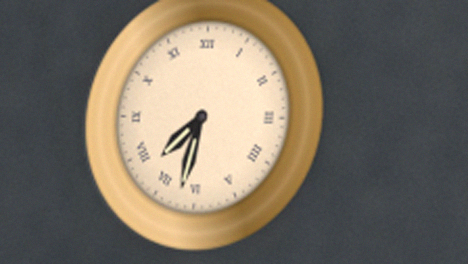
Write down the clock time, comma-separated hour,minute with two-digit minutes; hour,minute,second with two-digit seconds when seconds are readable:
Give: 7,32
